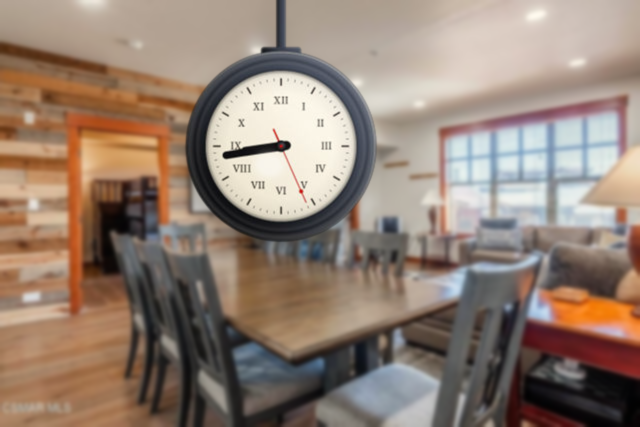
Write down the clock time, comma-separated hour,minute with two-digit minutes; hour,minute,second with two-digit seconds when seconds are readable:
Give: 8,43,26
